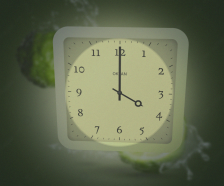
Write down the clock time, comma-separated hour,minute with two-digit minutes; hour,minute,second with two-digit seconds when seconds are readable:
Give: 4,00
